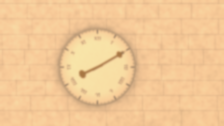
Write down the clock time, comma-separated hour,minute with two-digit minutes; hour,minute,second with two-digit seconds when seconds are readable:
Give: 8,10
